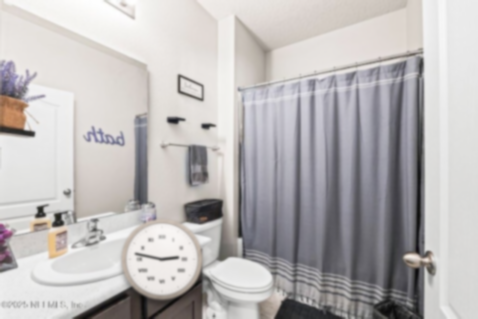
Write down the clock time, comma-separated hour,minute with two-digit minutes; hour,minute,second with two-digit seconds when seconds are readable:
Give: 2,47
